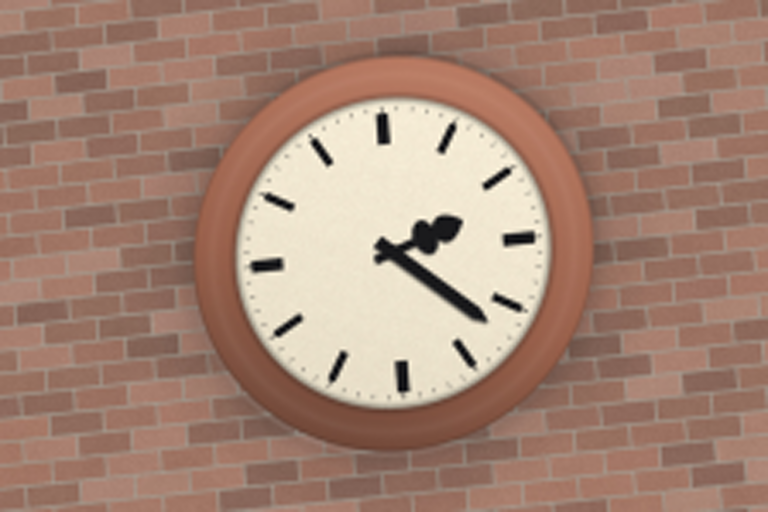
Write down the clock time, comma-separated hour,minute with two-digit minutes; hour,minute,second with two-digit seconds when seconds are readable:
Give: 2,22
